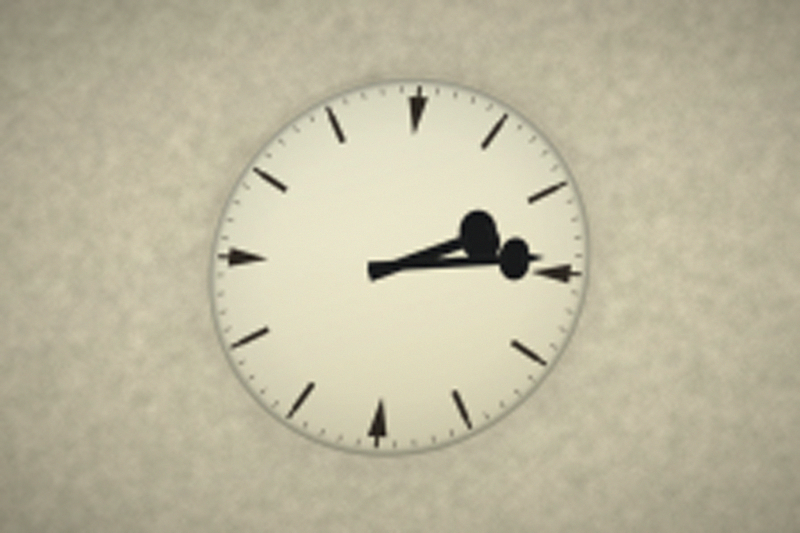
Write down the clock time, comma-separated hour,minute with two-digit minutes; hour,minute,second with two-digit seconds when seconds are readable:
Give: 2,14
